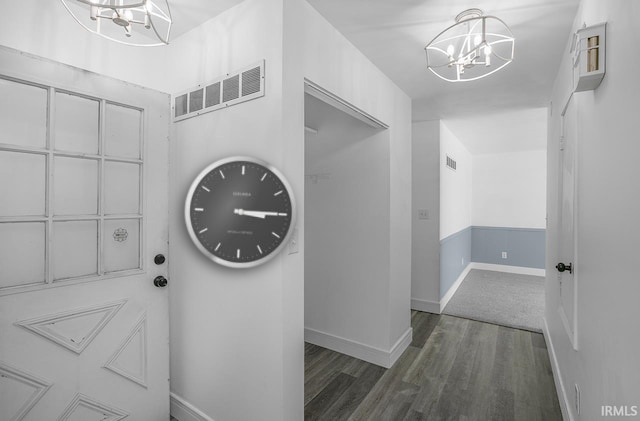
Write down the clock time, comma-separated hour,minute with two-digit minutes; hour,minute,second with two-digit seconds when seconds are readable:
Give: 3,15
